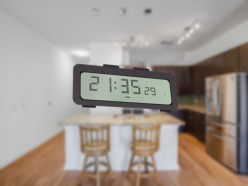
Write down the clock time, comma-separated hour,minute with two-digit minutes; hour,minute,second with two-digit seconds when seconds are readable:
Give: 21,35,29
